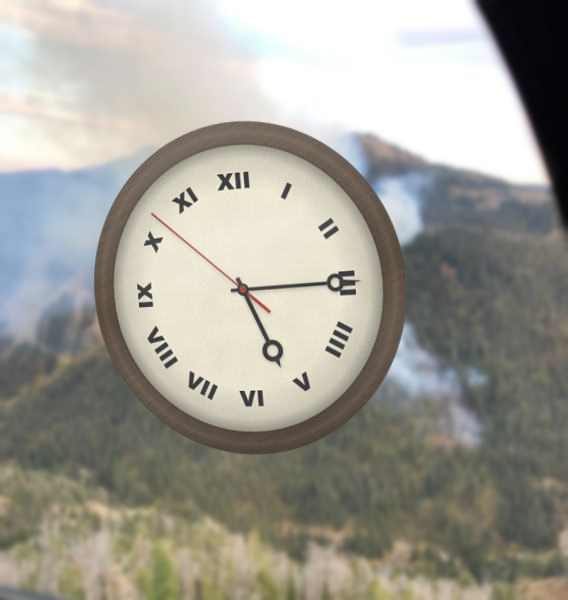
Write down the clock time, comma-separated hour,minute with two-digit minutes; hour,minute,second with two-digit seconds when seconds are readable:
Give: 5,14,52
